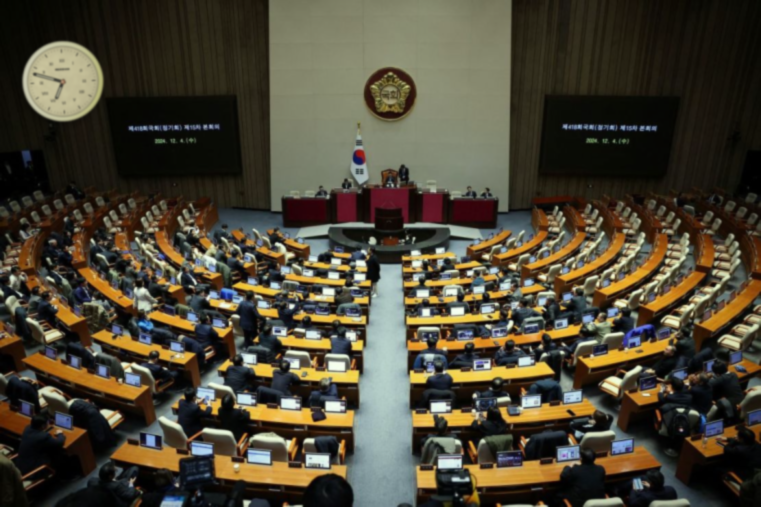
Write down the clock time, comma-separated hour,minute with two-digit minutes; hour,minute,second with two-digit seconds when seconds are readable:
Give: 6,48
